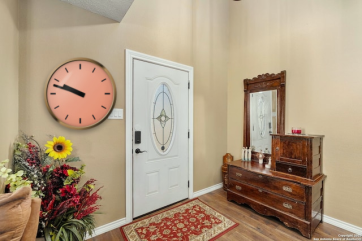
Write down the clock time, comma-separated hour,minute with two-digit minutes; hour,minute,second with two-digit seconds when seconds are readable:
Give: 9,48
